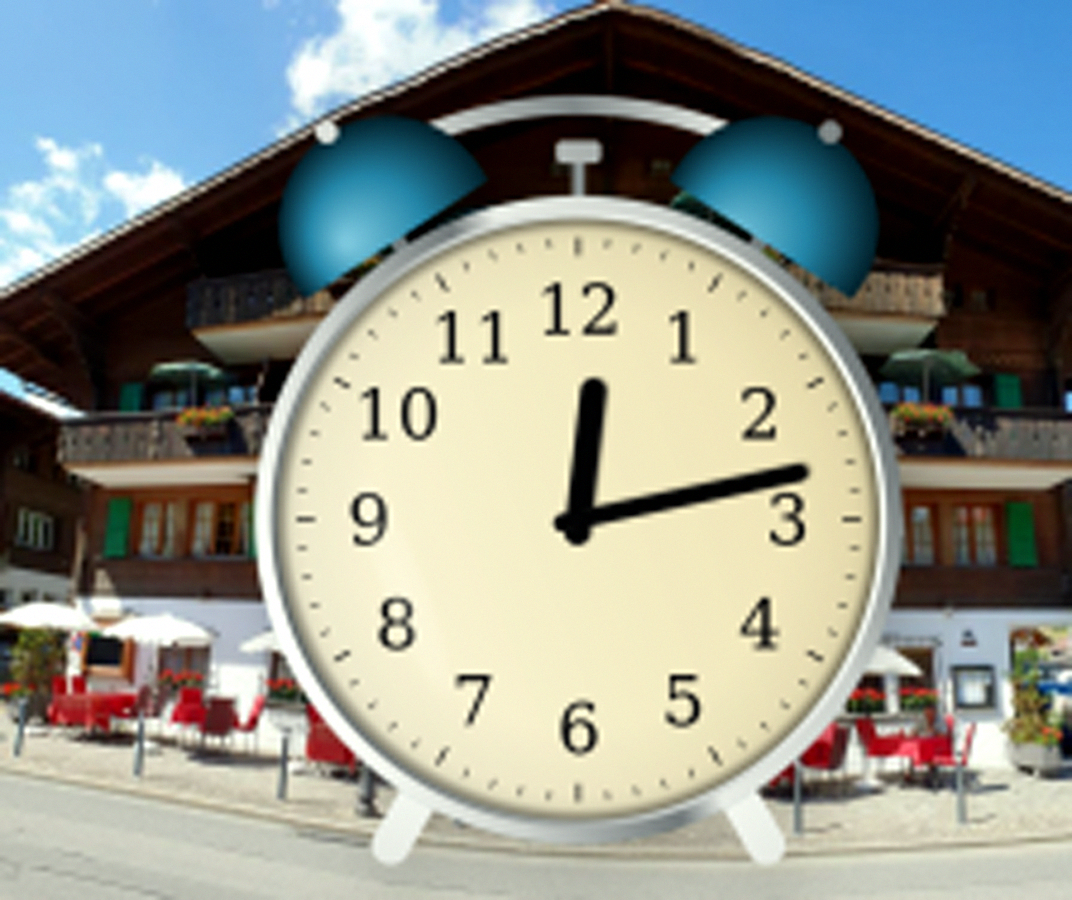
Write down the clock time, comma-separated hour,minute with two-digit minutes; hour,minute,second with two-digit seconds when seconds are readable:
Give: 12,13
